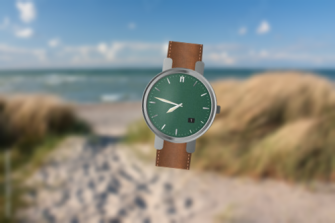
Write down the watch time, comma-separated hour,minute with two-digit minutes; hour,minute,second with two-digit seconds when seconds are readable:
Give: 7,47
